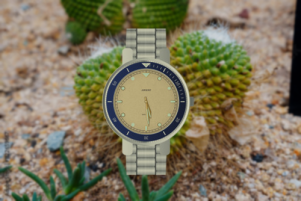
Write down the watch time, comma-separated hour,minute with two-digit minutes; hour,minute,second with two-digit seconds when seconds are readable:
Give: 5,29
